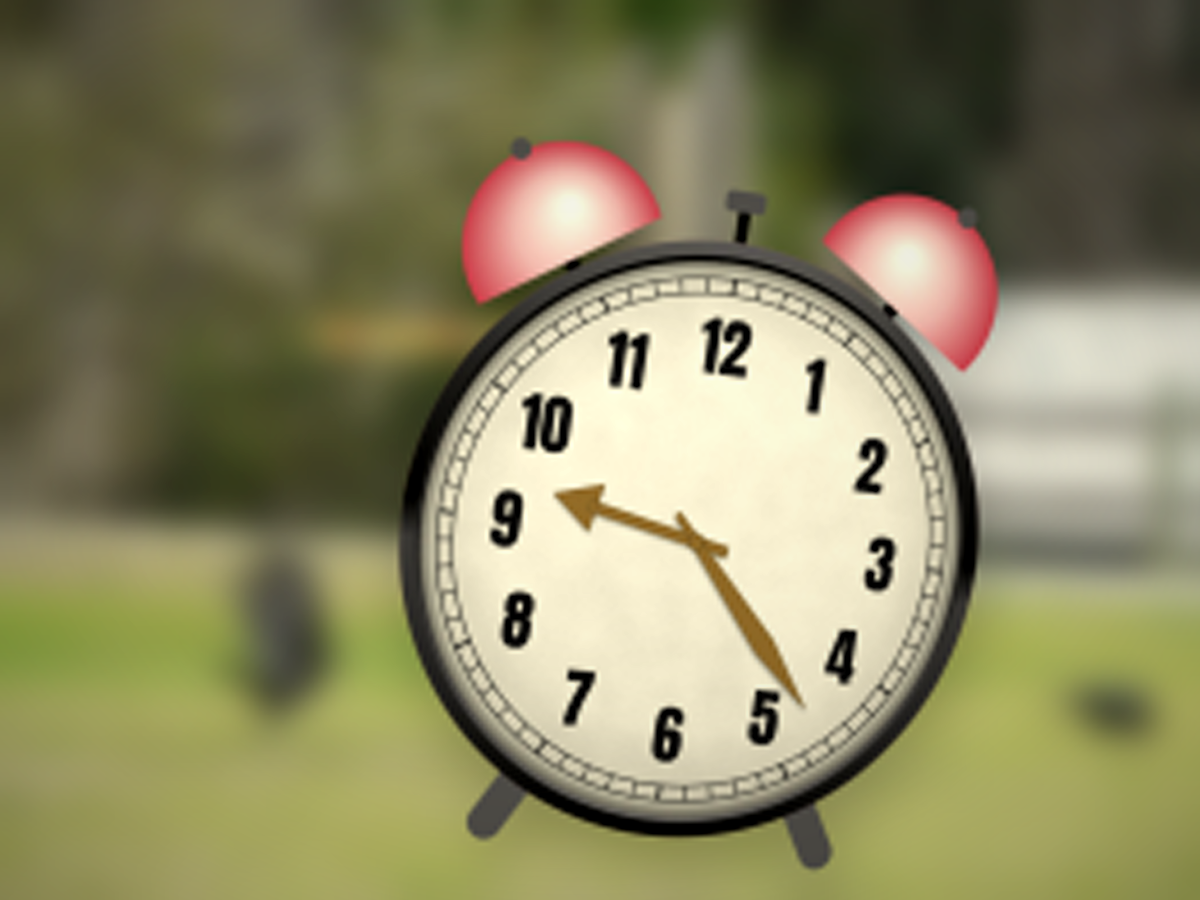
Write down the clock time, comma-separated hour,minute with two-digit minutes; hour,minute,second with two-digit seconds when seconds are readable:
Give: 9,23
